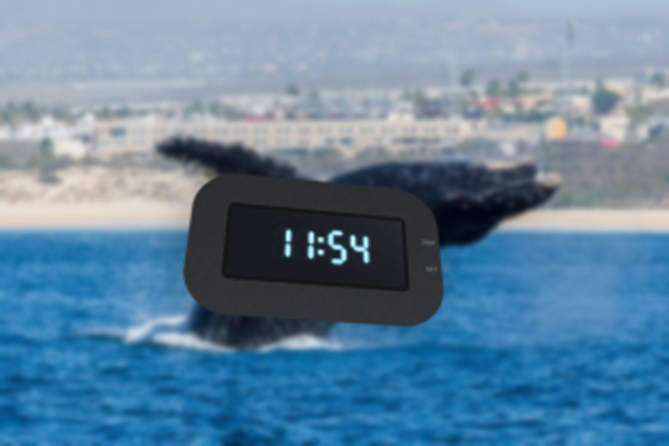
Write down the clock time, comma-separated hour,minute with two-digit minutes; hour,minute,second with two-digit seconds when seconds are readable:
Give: 11,54
